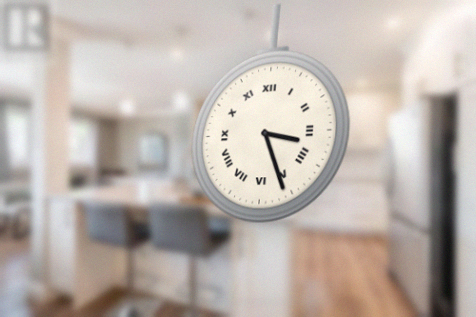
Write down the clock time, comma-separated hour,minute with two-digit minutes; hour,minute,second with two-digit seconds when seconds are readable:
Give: 3,26
